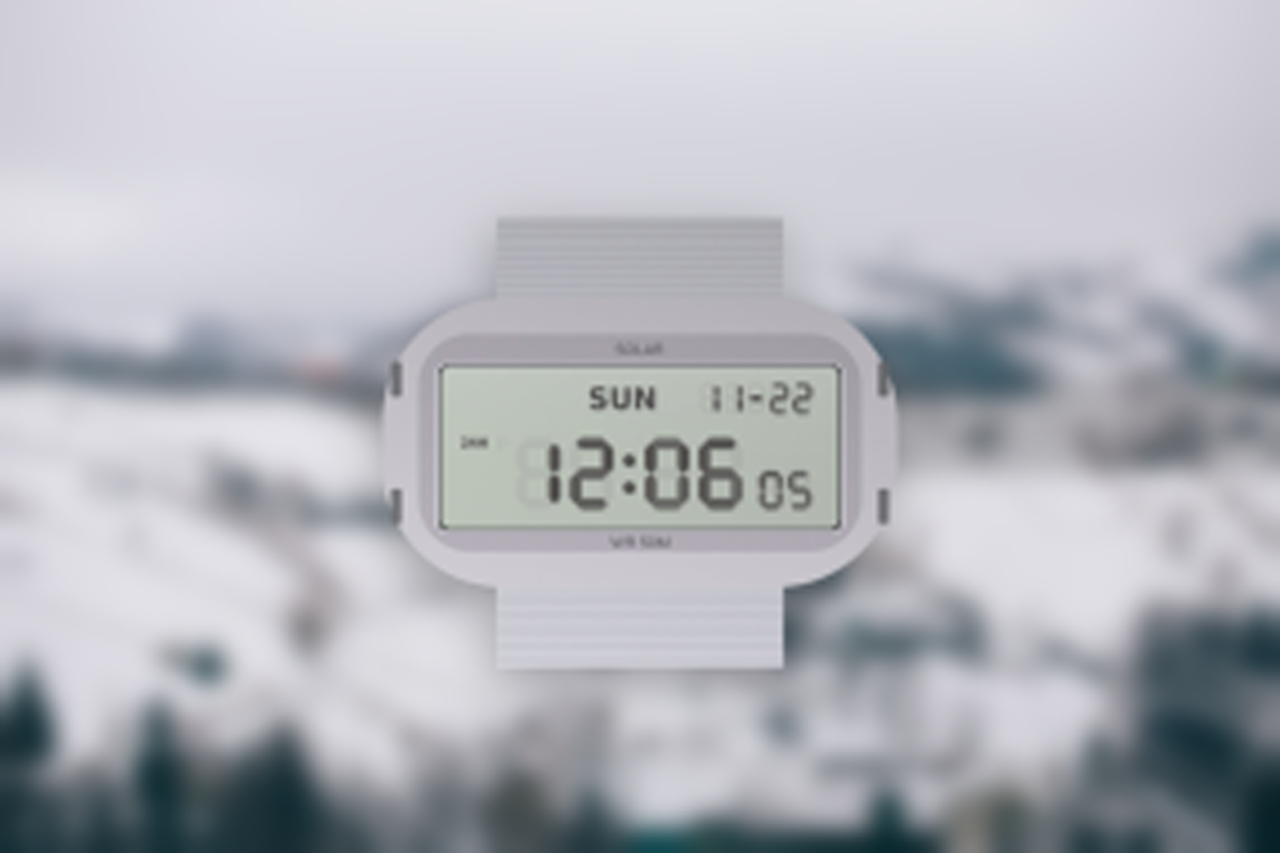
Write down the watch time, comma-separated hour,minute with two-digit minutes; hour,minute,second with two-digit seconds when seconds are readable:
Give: 12,06,05
